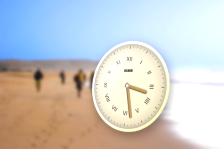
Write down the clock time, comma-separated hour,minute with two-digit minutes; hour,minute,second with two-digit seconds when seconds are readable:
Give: 3,28
